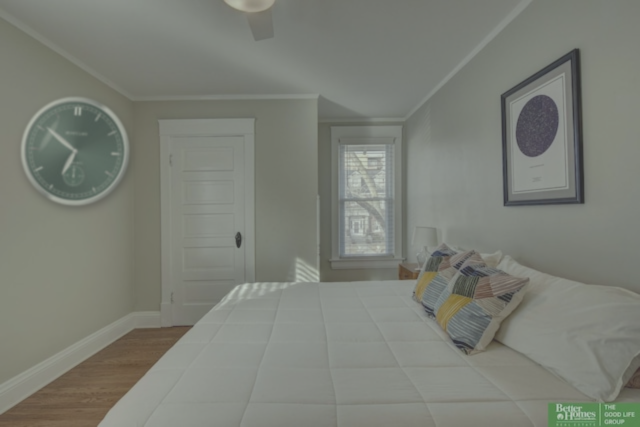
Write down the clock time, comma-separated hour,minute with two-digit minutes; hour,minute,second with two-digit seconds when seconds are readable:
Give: 6,51
